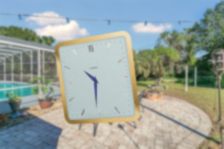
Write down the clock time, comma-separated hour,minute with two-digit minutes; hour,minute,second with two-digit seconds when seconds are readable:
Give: 10,31
